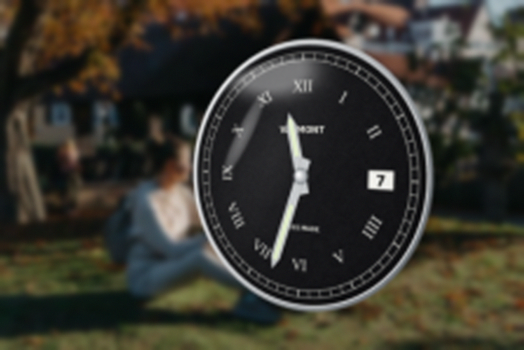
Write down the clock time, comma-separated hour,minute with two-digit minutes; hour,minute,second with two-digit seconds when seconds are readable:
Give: 11,33
